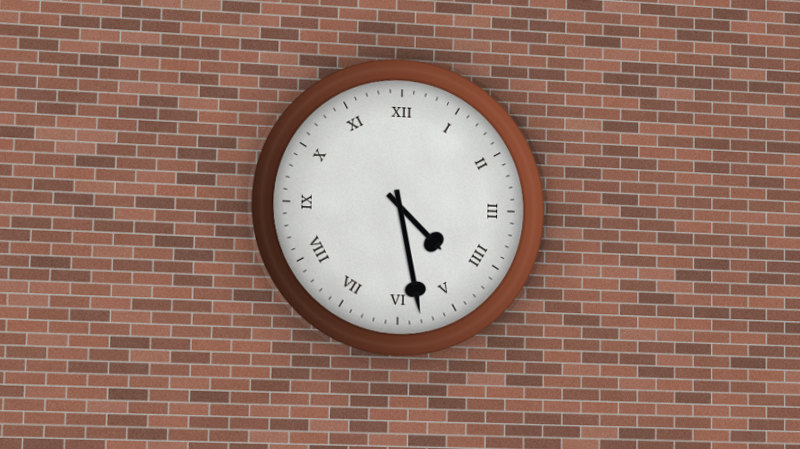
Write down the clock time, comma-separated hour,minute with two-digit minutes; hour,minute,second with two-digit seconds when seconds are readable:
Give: 4,28
